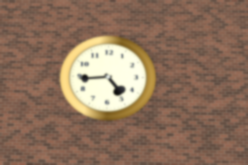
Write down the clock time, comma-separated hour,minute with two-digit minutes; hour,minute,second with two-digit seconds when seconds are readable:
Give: 4,44
